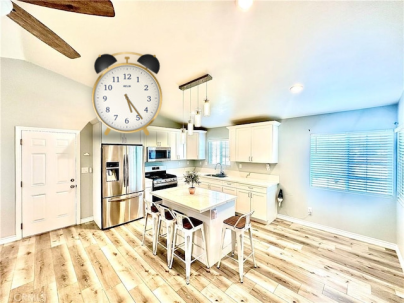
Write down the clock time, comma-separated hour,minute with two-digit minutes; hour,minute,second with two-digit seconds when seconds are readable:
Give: 5,24
